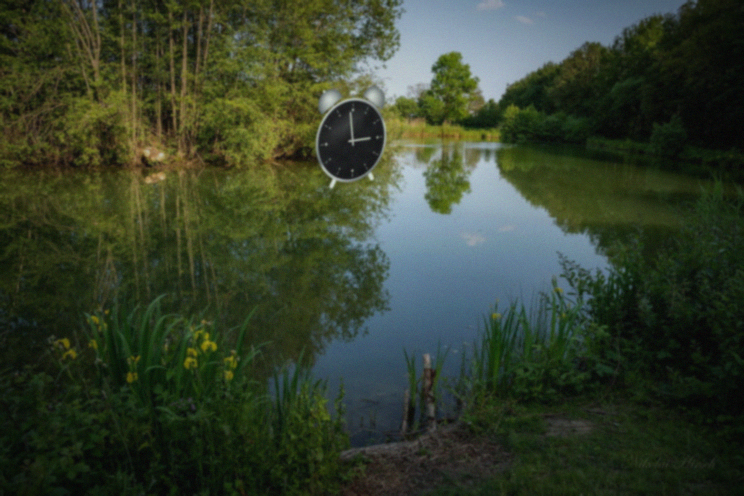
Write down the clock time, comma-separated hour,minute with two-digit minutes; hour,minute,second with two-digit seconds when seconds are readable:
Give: 2,59
